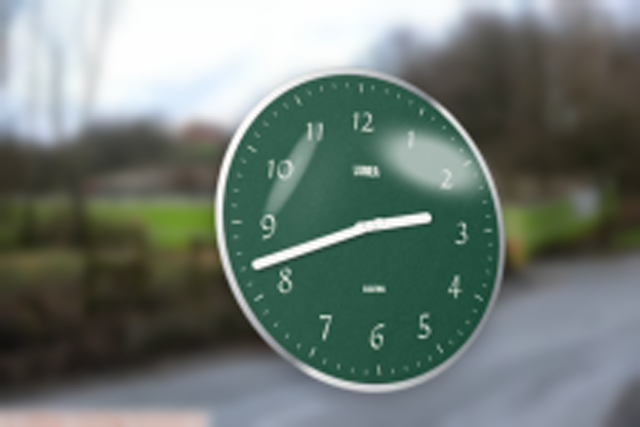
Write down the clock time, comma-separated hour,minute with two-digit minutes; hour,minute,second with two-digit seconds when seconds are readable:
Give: 2,42
